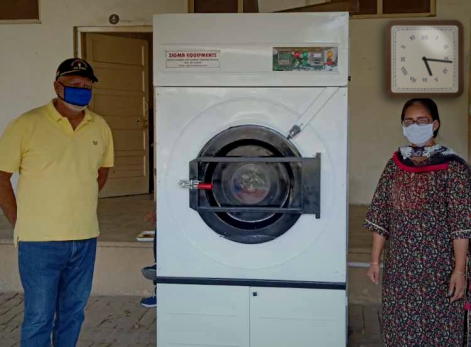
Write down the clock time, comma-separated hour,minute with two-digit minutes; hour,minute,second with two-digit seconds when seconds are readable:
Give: 5,16
